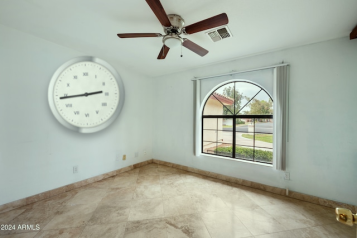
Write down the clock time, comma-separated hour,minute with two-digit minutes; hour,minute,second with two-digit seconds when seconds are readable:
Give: 2,44
